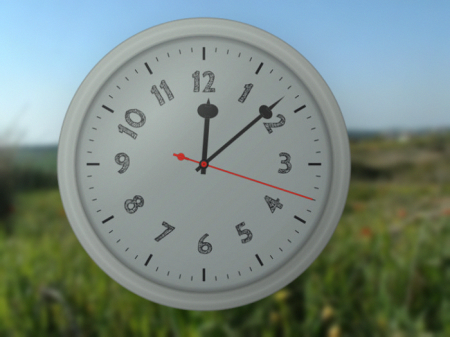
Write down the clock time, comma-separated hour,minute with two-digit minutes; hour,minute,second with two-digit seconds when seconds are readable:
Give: 12,08,18
